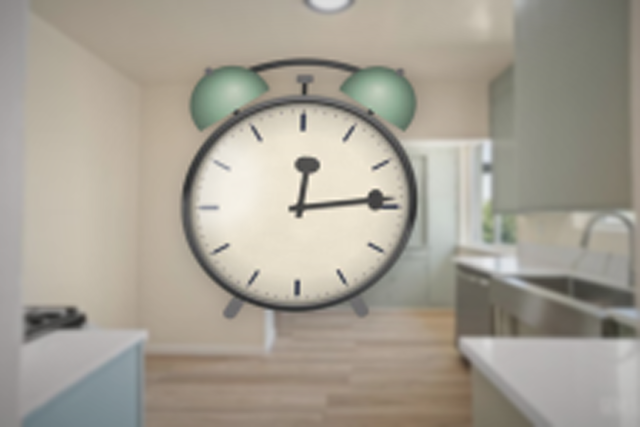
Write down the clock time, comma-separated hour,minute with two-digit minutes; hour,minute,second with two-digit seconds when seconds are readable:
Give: 12,14
